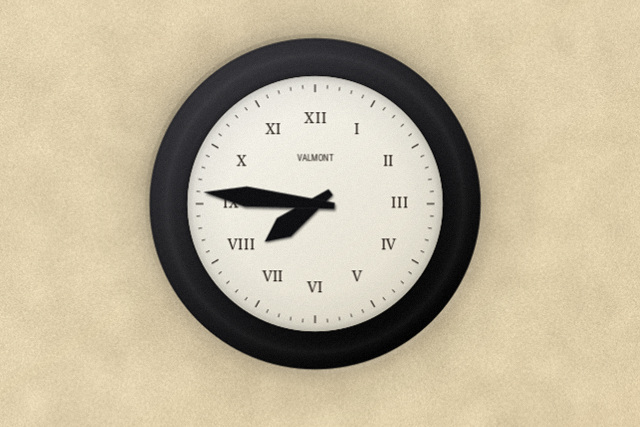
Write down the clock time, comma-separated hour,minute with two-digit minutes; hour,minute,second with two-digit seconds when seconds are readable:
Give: 7,46
